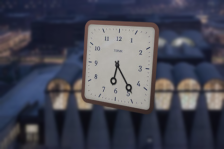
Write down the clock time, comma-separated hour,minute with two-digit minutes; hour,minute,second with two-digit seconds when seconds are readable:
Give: 6,24
